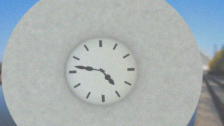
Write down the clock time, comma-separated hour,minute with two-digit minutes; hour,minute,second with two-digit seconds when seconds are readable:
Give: 4,47
